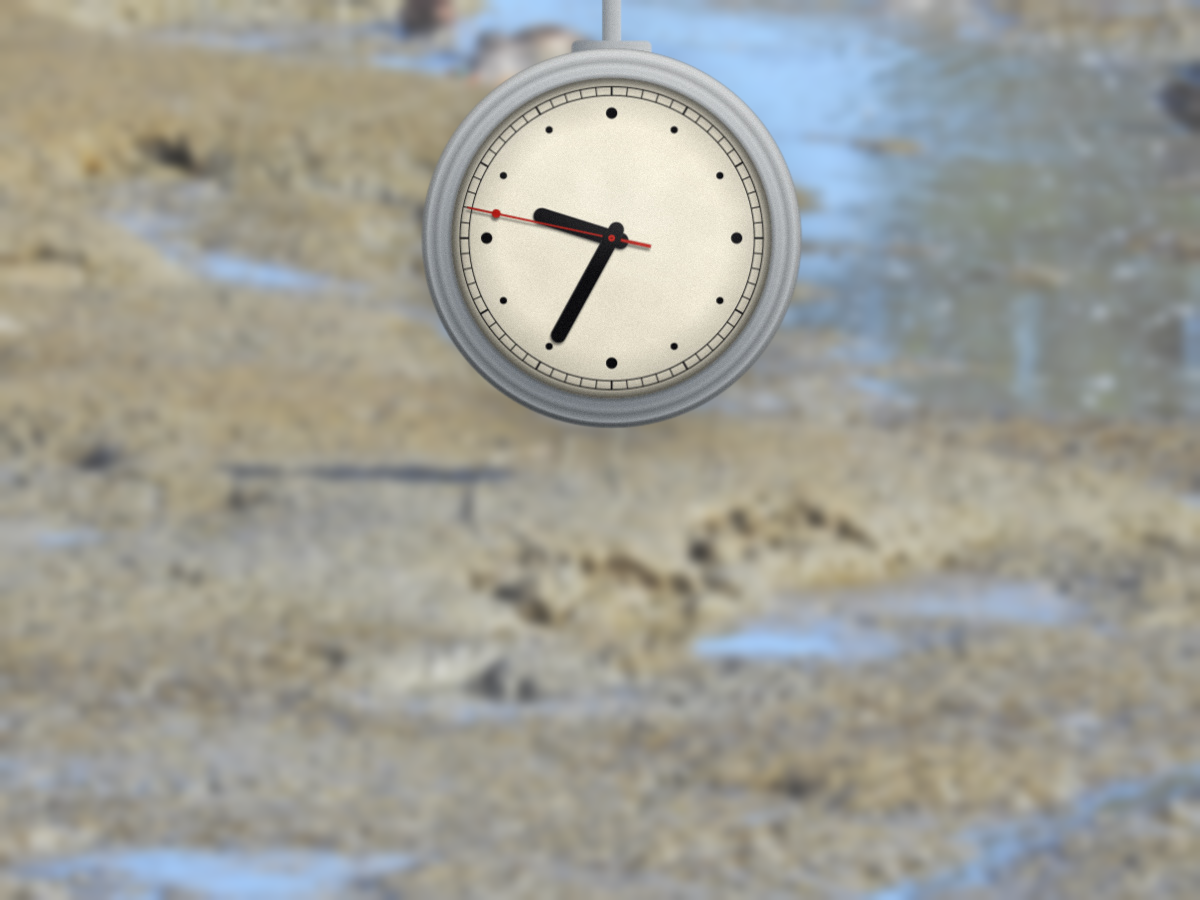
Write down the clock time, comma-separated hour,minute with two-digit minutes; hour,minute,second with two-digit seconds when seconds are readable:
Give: 9,34,47
